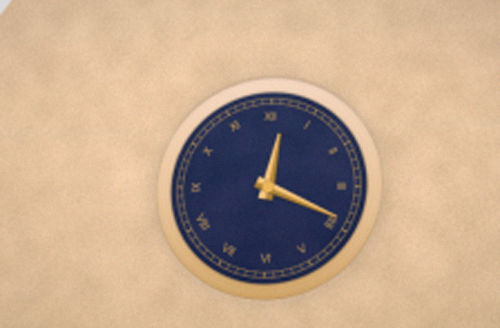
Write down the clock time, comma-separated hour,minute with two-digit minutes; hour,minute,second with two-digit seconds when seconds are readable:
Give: 12,19
